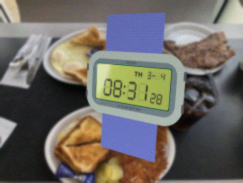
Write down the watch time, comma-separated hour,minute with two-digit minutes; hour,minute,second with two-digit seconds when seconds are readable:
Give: 8,31
